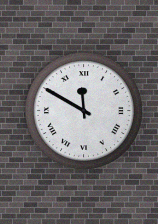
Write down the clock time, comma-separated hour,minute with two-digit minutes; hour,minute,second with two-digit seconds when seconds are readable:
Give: 11,50
